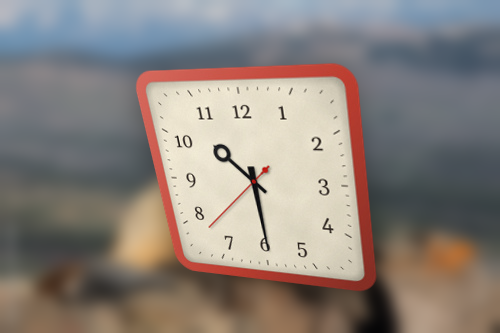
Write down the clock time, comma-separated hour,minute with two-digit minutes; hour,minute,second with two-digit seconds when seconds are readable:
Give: 10,29,38
